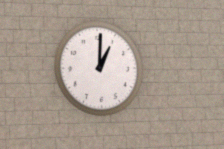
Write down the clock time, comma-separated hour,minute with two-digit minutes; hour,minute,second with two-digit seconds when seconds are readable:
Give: 1,01
